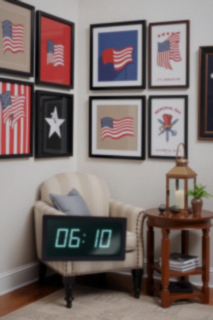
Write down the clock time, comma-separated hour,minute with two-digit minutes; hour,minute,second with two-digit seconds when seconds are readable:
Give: 6,10
